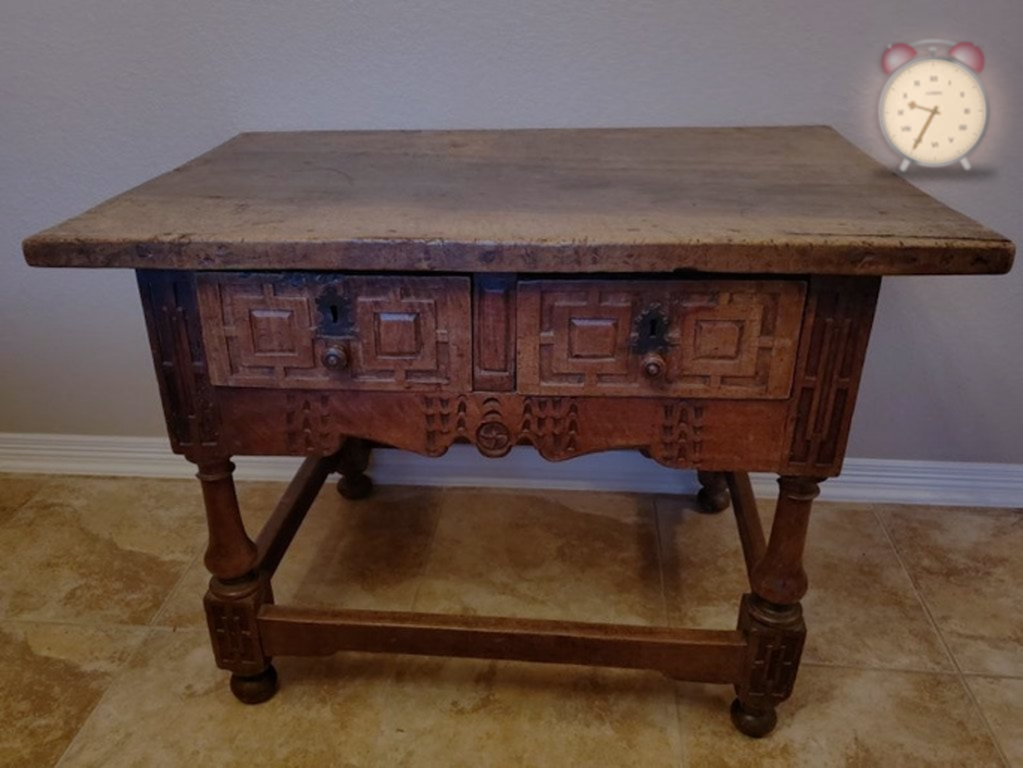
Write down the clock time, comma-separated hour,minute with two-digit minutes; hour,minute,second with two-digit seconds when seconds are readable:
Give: 9,35
